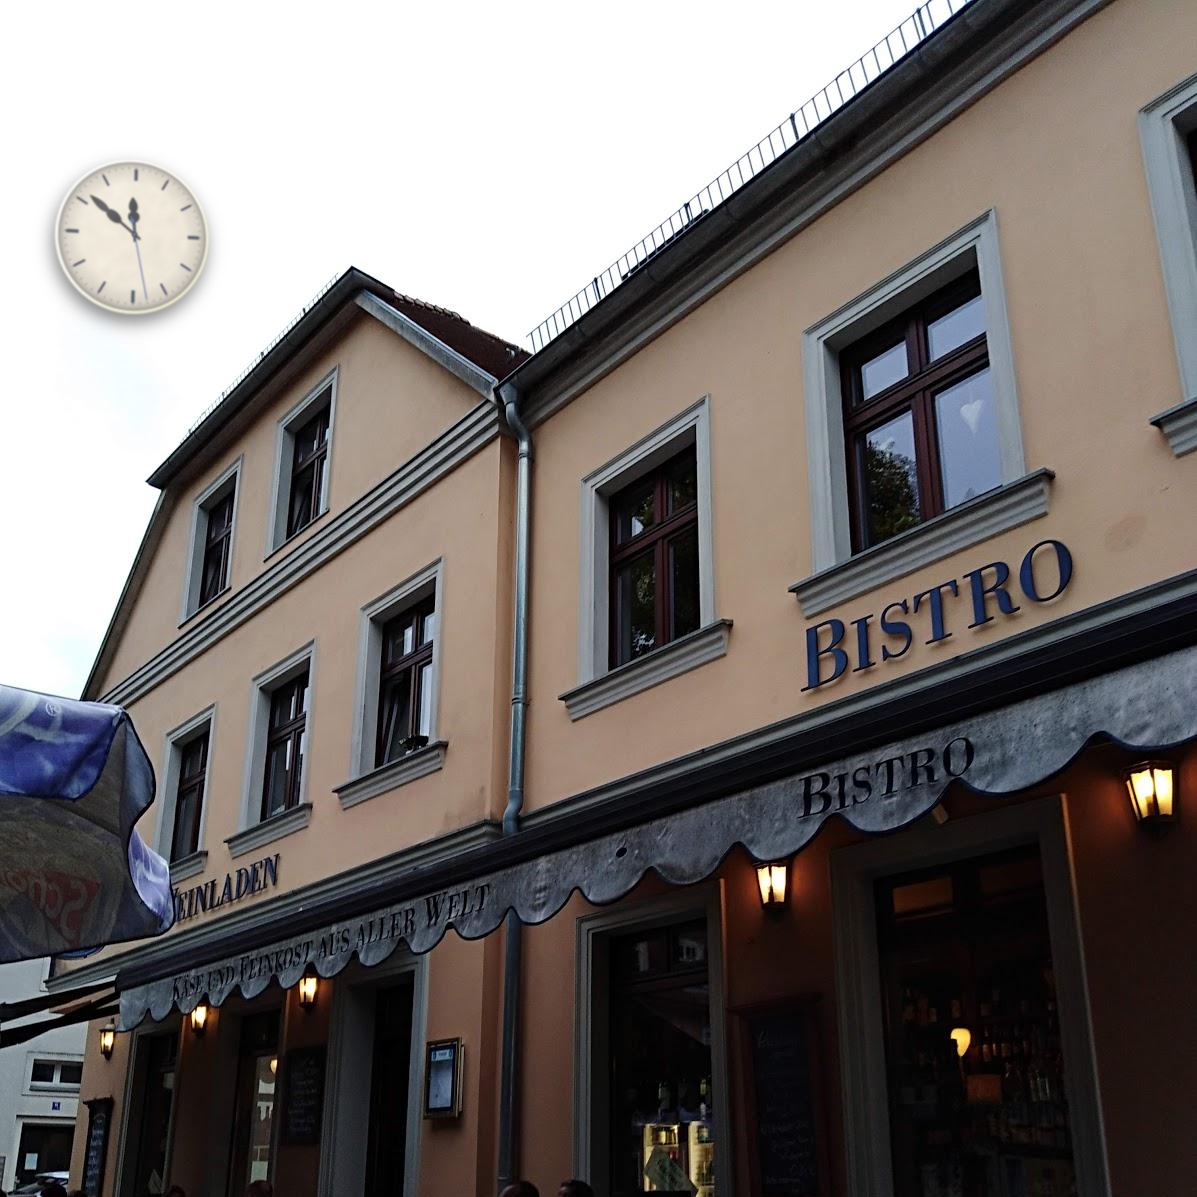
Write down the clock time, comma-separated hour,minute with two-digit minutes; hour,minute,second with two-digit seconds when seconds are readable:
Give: 11,51,28
